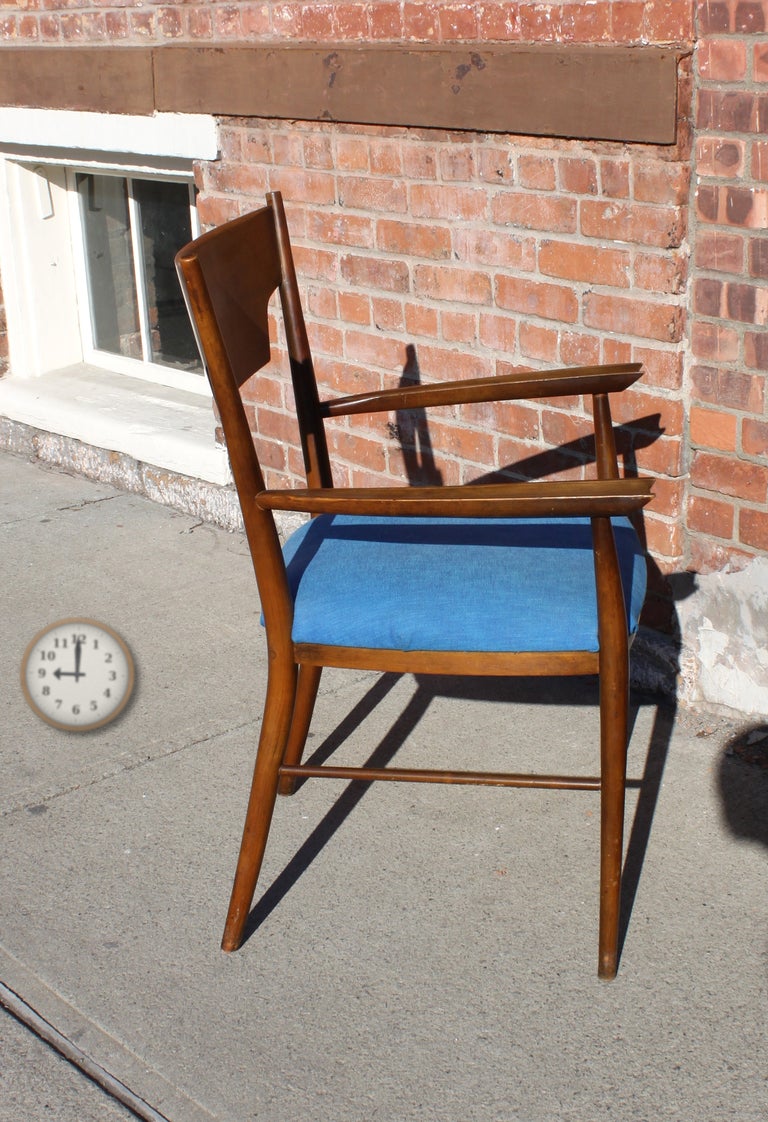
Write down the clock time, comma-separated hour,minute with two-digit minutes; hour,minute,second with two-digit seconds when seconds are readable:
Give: 9,00
